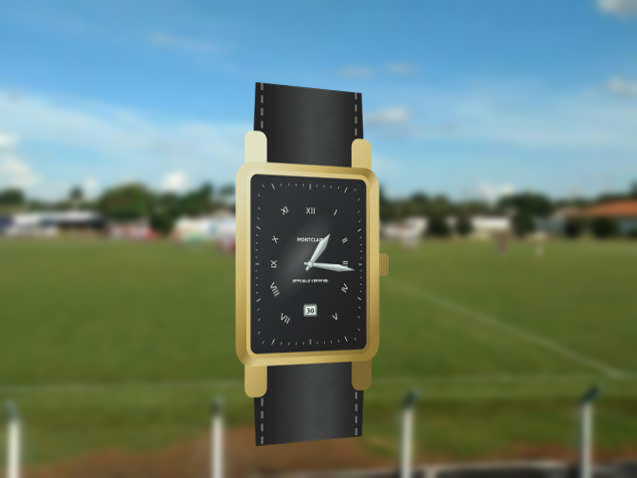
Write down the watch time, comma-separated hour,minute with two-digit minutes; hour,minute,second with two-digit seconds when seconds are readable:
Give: 1,16
